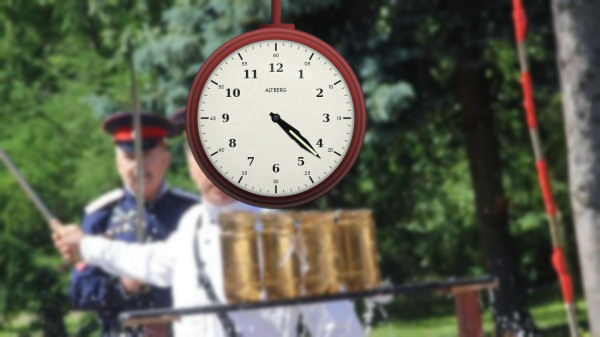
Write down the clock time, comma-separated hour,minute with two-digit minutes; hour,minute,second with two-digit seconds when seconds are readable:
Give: 4,22
